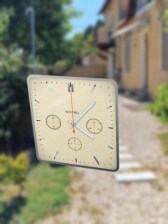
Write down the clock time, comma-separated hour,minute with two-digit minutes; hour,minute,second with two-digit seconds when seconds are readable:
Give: 4,07
